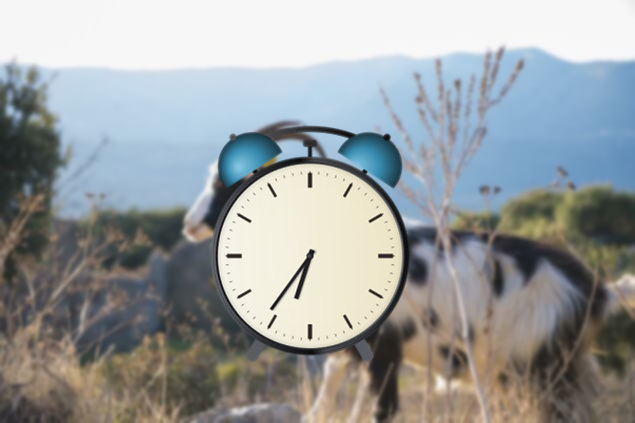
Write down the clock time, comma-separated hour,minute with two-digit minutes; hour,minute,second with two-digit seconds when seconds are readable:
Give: 6,36
